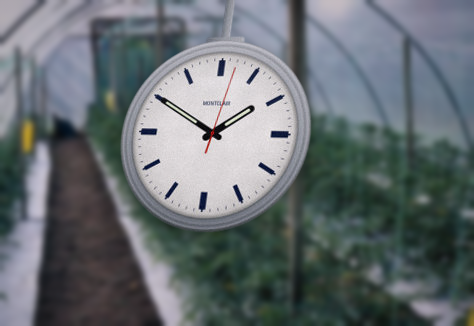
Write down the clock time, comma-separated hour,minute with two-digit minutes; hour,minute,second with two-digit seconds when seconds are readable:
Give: 1,50,02
